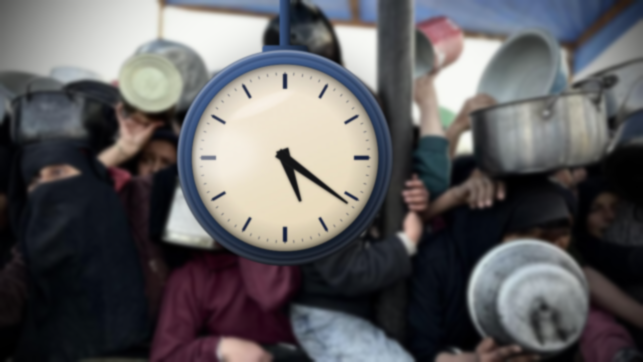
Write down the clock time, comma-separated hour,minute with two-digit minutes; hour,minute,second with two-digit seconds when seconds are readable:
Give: 5,21
